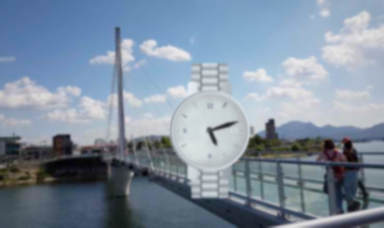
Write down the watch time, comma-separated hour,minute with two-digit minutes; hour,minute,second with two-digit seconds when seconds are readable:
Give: 5,12
